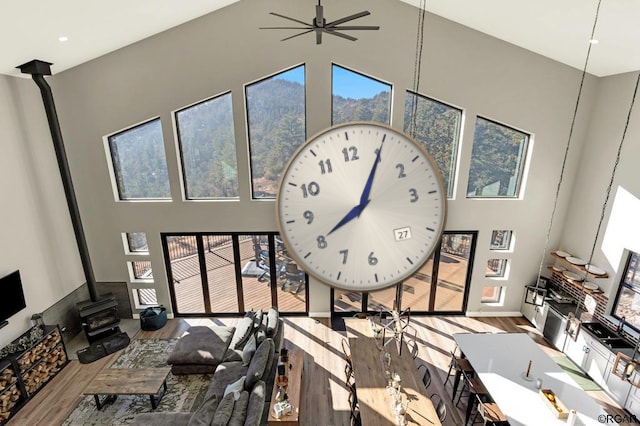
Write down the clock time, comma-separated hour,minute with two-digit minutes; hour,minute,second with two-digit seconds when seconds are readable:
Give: 8,05
